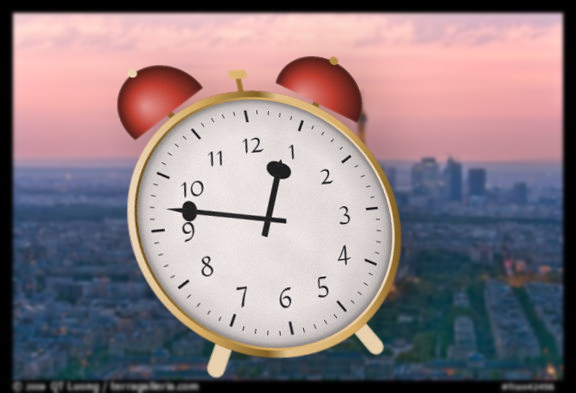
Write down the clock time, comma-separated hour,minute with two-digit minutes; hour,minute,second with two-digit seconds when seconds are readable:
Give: 12,47
